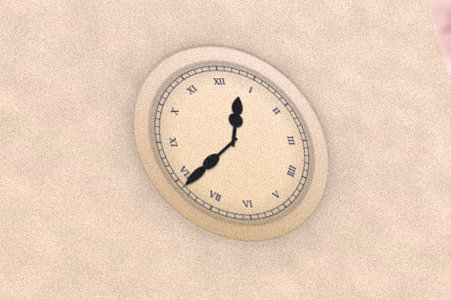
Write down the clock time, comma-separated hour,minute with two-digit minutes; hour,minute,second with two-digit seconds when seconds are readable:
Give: 12,39
